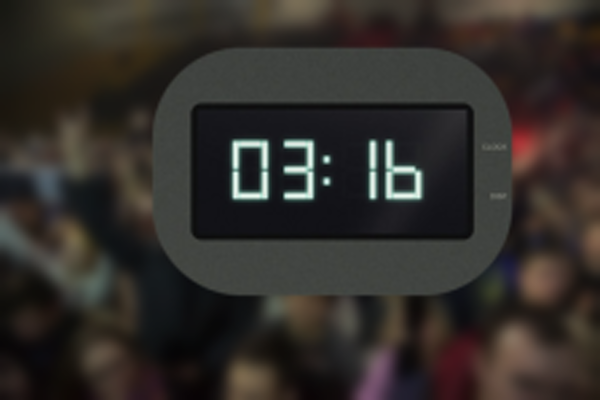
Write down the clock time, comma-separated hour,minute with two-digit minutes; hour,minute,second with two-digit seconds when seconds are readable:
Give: 3,16
